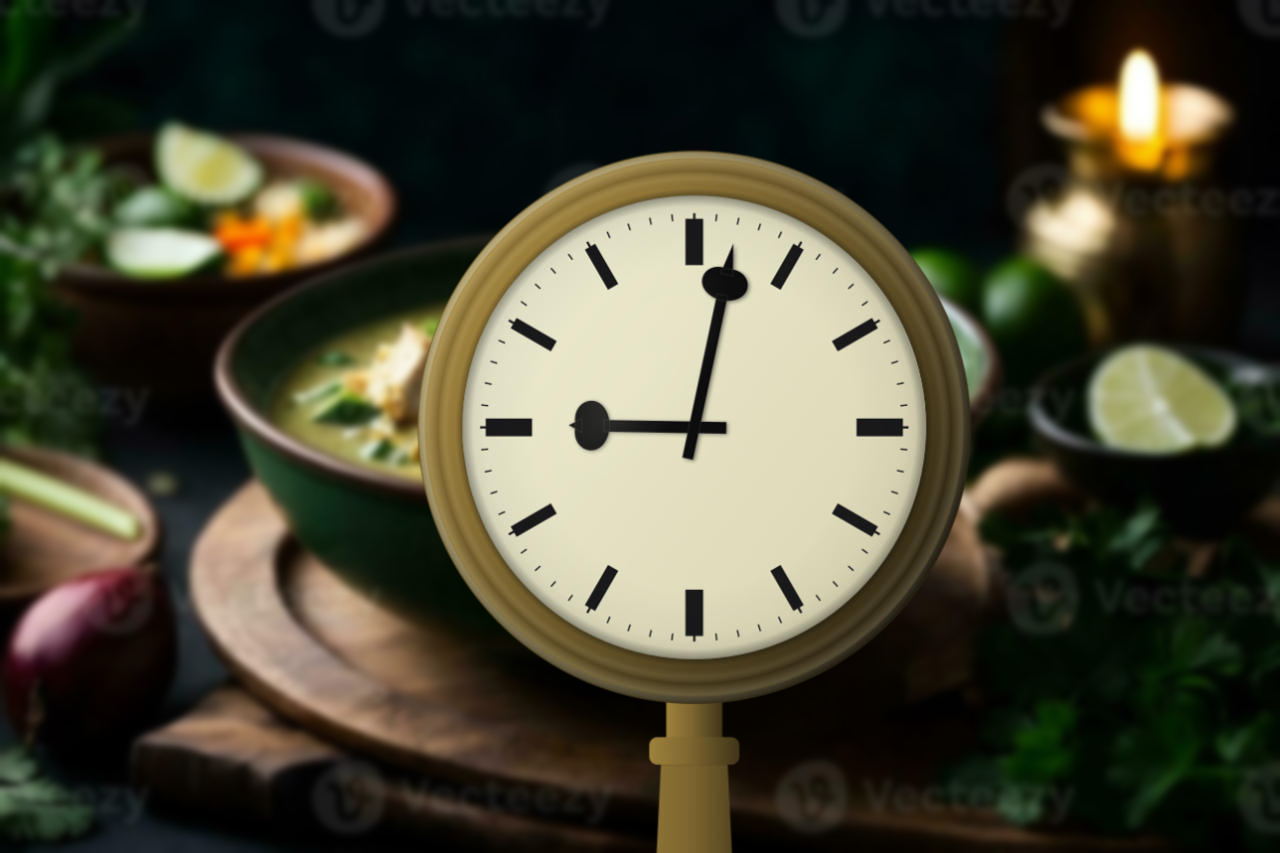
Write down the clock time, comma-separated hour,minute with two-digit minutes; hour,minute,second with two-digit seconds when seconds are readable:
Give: 9,02
